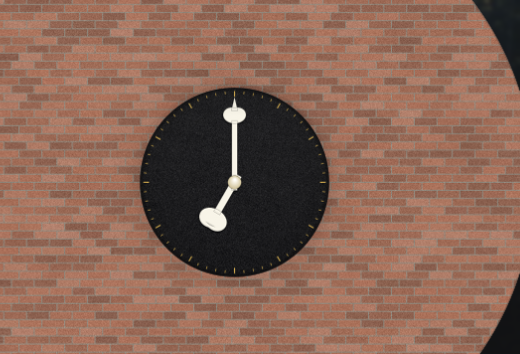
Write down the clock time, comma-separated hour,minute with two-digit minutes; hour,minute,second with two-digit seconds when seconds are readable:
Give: 7,00
